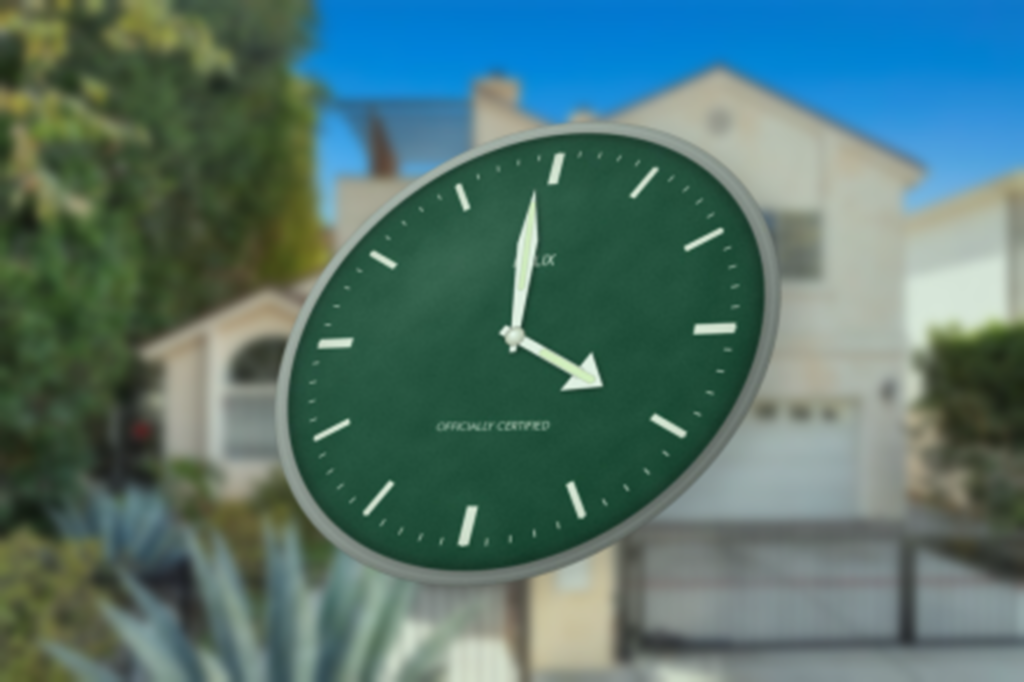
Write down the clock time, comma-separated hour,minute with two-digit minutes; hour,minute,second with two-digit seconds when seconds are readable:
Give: 3,59
